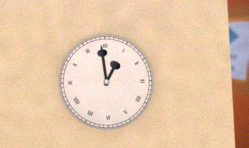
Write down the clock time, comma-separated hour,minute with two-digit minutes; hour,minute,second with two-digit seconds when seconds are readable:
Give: 12,59
